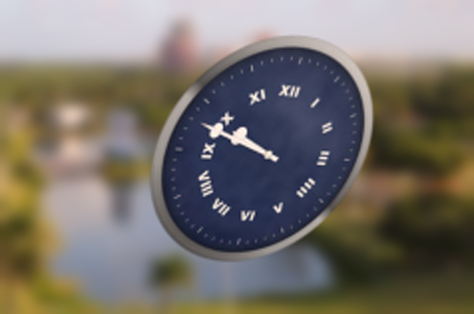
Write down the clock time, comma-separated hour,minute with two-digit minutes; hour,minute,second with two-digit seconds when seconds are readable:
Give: 9,48
